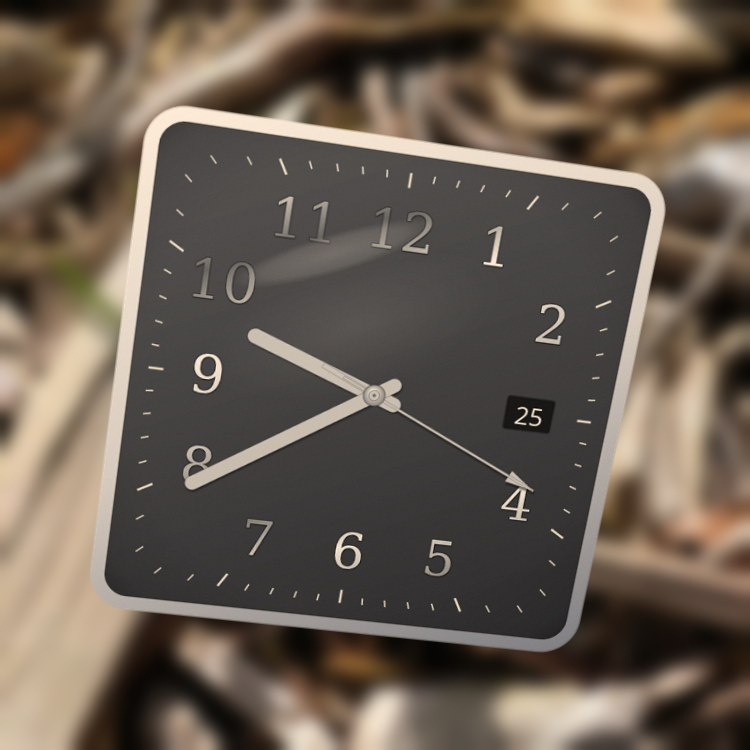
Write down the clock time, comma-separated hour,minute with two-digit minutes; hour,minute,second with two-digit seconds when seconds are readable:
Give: 9,39,19
